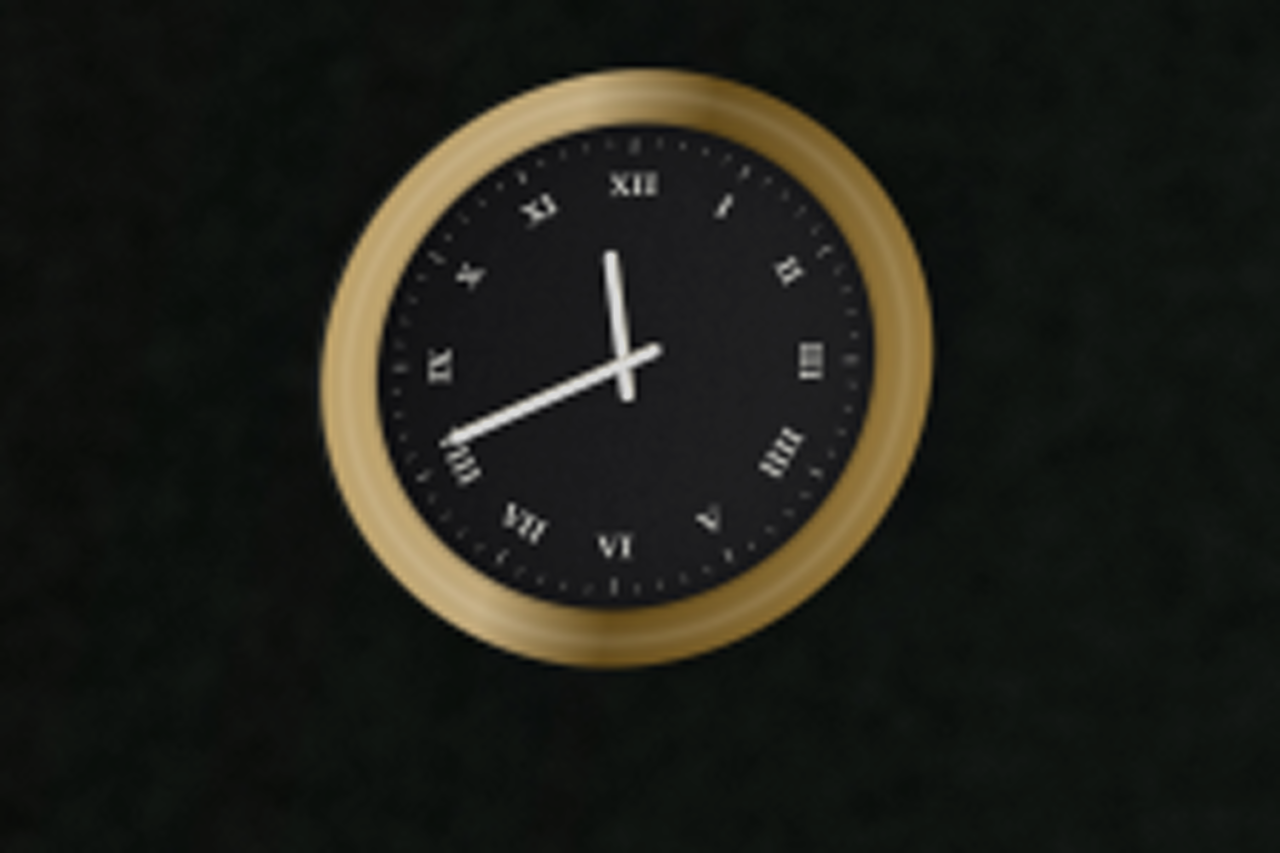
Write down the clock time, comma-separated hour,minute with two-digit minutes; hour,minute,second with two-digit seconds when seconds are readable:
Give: 11,41
